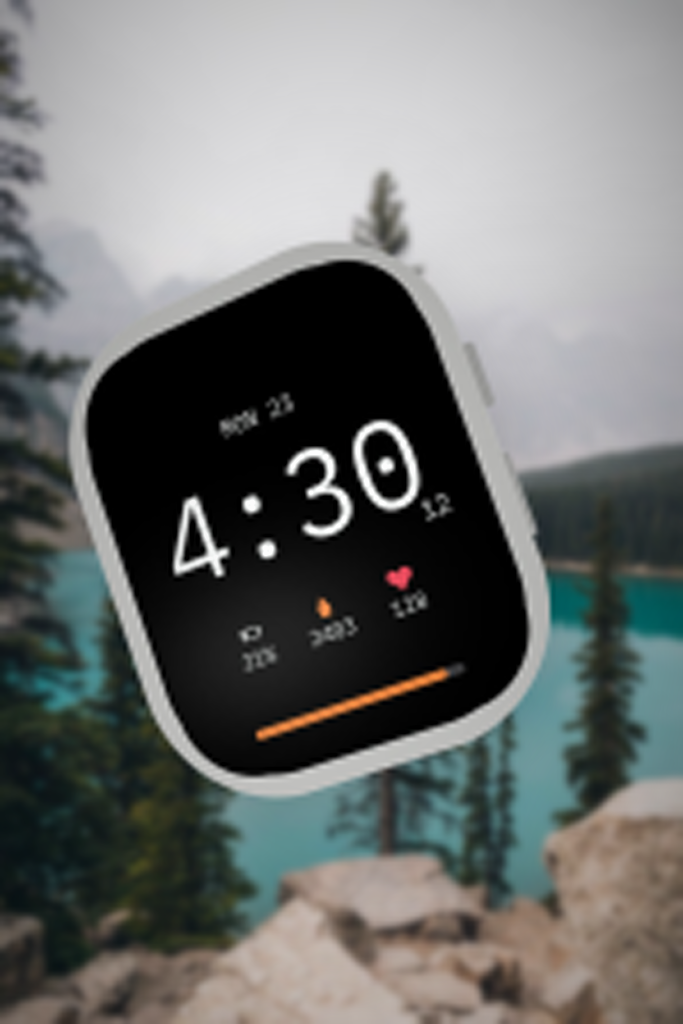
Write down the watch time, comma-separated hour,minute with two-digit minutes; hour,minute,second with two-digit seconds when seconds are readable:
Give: 4,30
